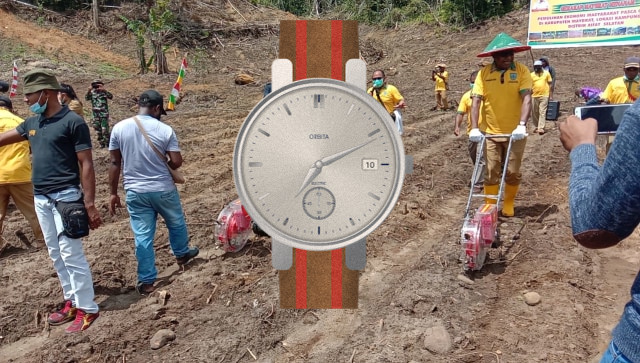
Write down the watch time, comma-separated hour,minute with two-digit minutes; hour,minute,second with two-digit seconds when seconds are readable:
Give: 7,11
